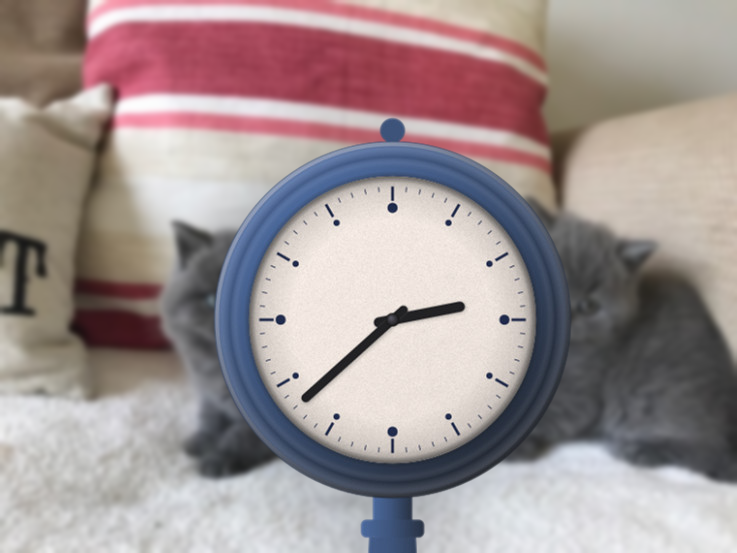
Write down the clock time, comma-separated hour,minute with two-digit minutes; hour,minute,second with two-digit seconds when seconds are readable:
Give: 2,38
